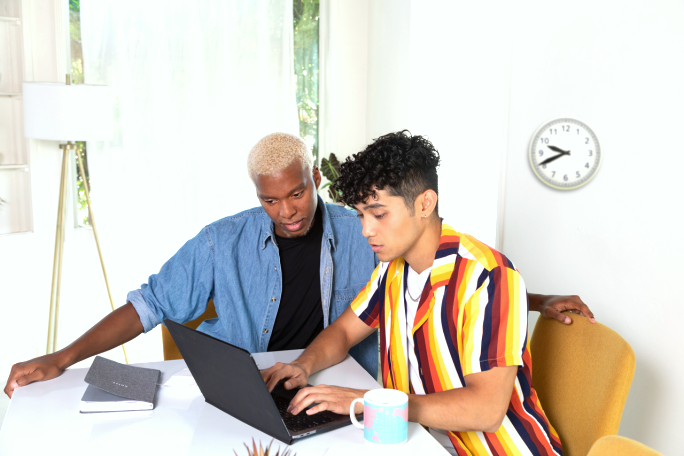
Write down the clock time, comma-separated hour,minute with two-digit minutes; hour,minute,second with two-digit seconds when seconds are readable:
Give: 9,41
